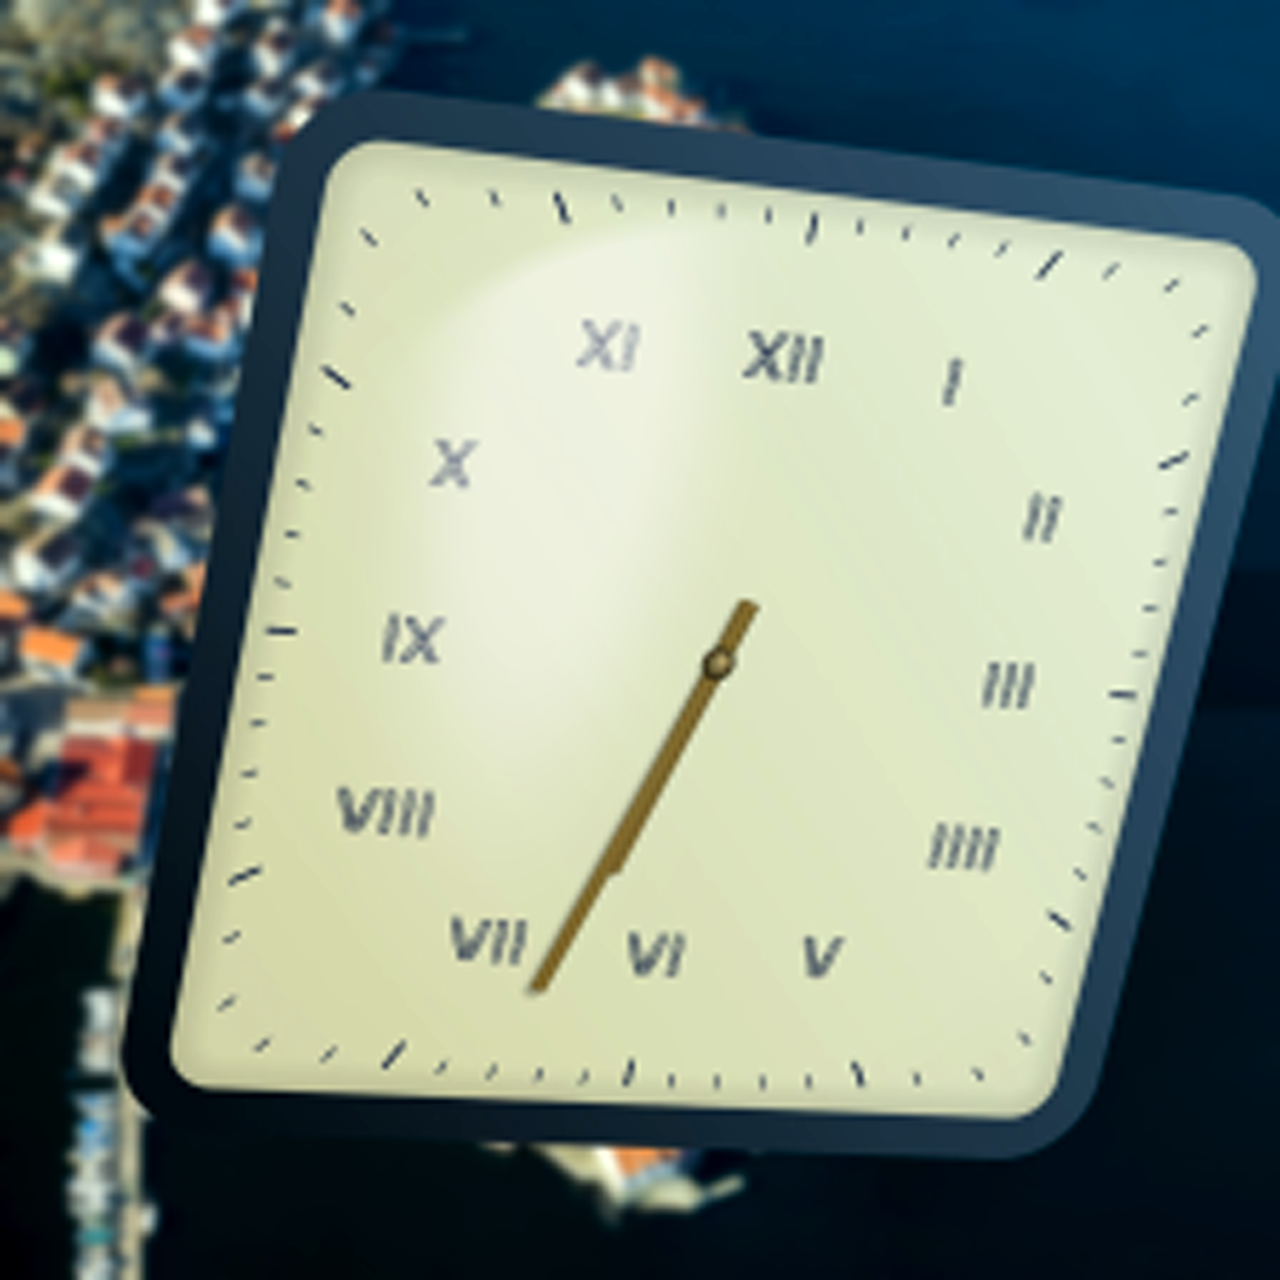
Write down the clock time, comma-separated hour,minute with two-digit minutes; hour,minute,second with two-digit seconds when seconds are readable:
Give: 6,33
